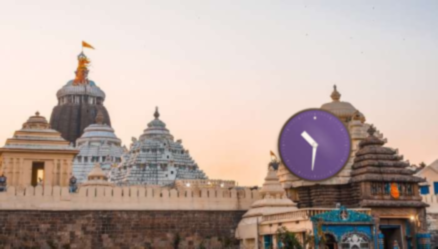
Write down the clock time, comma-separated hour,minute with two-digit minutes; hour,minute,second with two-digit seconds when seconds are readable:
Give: 10,31
